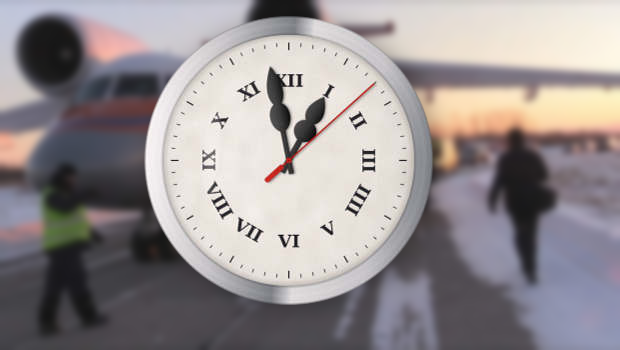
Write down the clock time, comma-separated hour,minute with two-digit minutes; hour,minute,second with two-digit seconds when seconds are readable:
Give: 12,58,08
